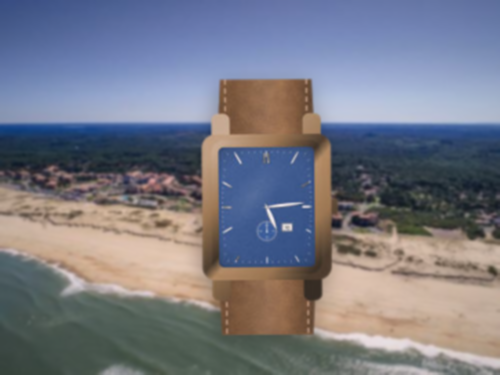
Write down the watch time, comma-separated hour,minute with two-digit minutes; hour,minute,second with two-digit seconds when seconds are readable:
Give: 5,14
